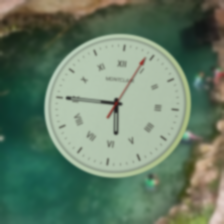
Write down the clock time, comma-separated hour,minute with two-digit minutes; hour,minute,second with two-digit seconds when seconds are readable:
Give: 5,45,04
